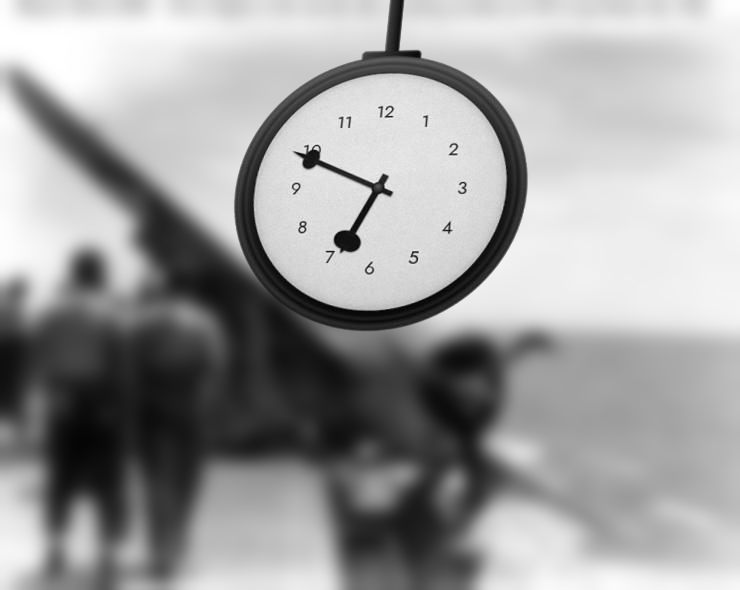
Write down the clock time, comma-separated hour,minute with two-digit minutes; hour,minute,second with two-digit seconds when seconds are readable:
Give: 6,49
